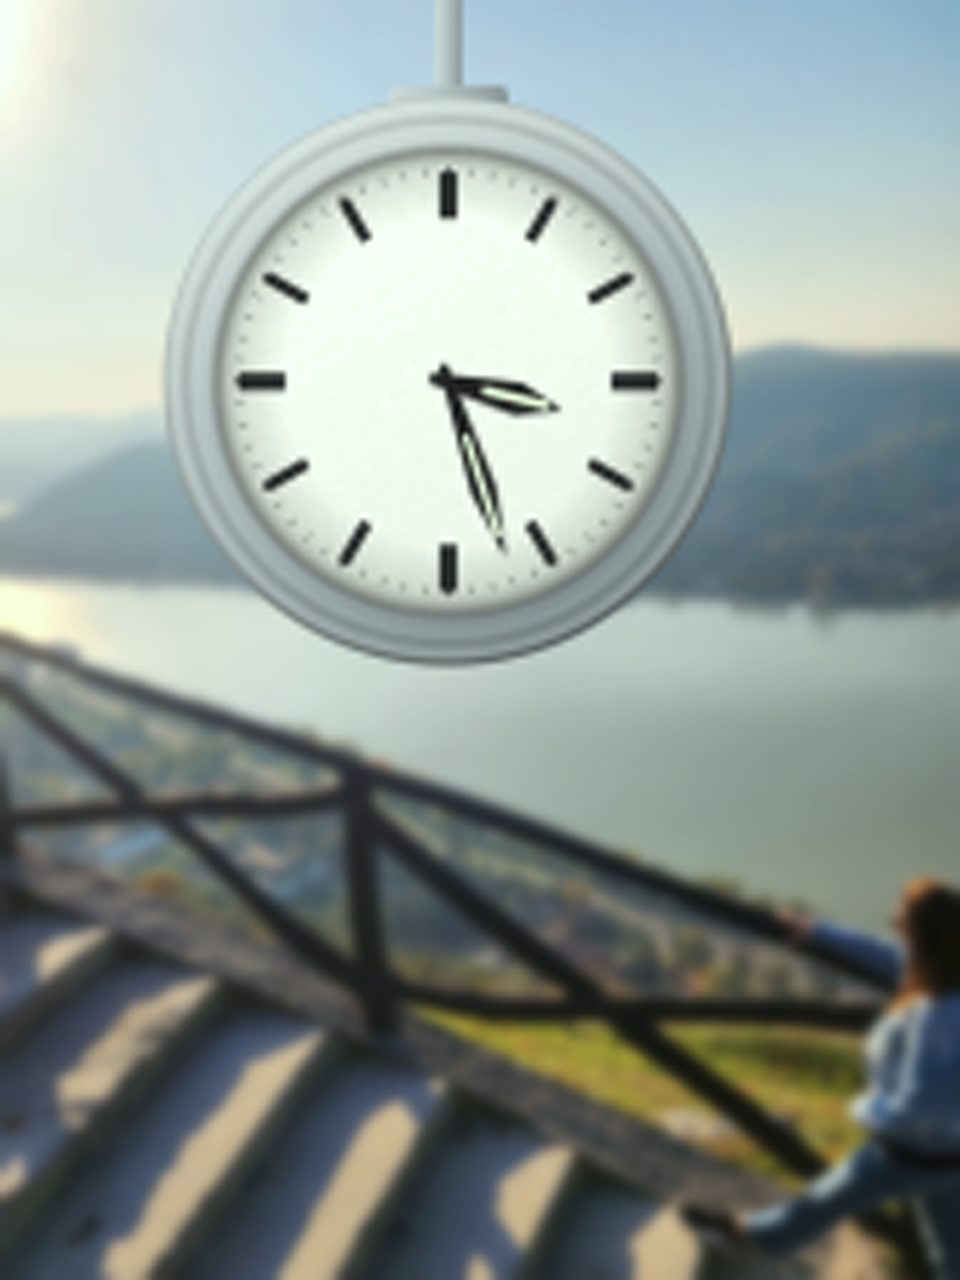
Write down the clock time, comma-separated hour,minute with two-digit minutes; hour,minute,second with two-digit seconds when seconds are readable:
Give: 3,27
